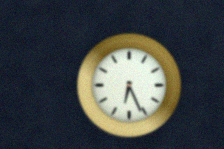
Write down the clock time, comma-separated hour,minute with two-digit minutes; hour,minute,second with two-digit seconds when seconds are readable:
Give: 6,26
